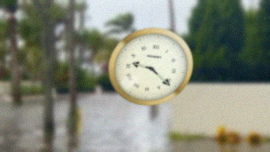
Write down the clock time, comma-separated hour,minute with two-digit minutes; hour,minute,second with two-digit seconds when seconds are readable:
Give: 9,21
